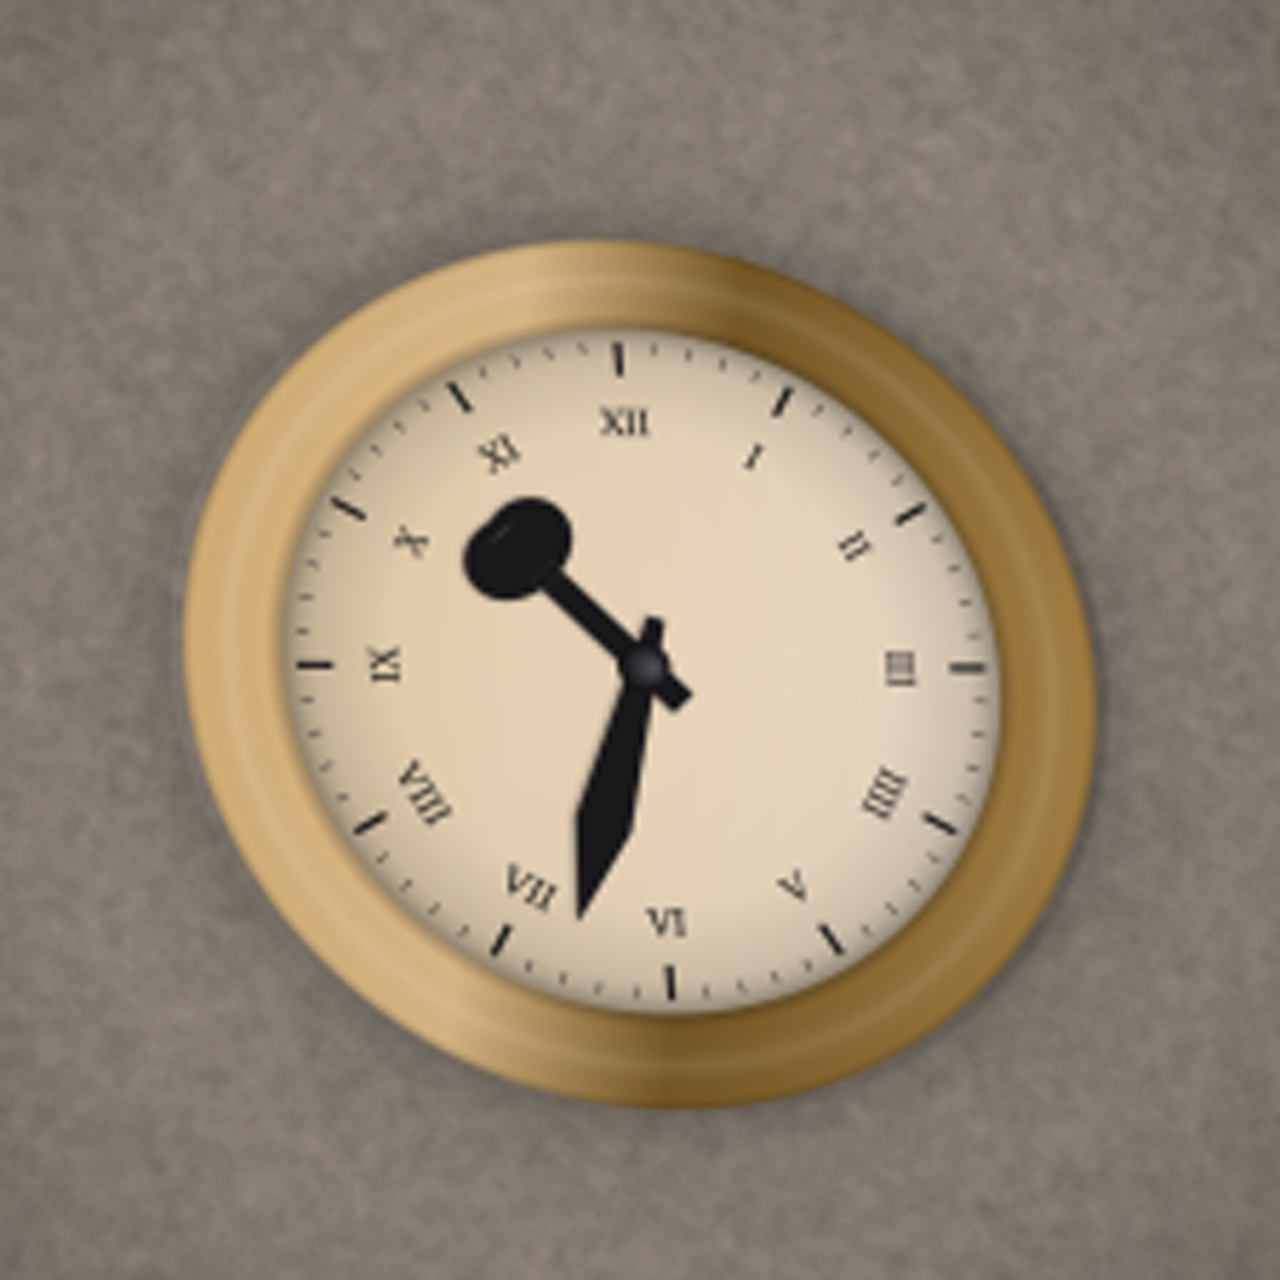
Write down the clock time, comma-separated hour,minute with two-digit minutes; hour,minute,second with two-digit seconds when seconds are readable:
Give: 10,33
